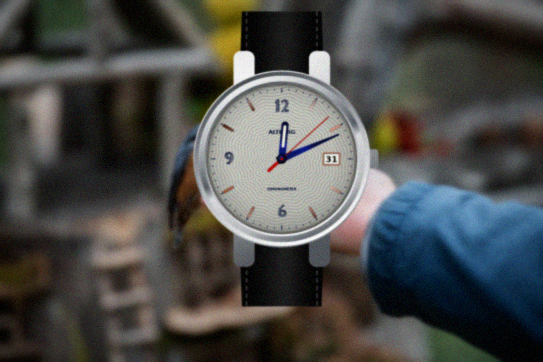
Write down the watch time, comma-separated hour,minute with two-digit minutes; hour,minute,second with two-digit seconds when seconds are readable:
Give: 12,11,08
